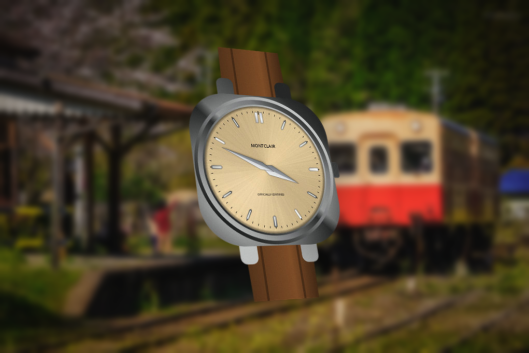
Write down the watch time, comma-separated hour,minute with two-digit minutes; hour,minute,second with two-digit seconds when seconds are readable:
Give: 3,49
